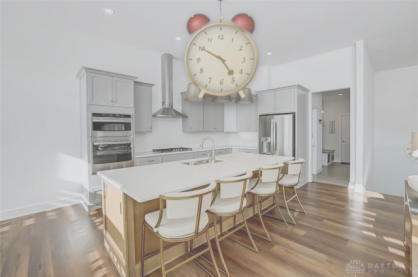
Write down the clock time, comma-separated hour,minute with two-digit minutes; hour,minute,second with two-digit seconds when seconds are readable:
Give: 4,50
